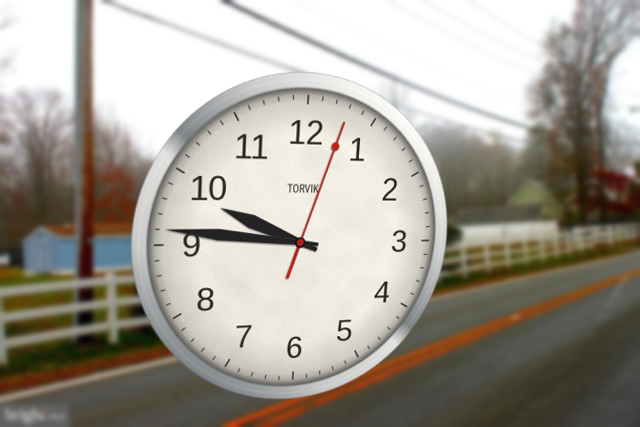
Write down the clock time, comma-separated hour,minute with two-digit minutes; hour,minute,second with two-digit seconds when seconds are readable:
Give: 9,46,03
